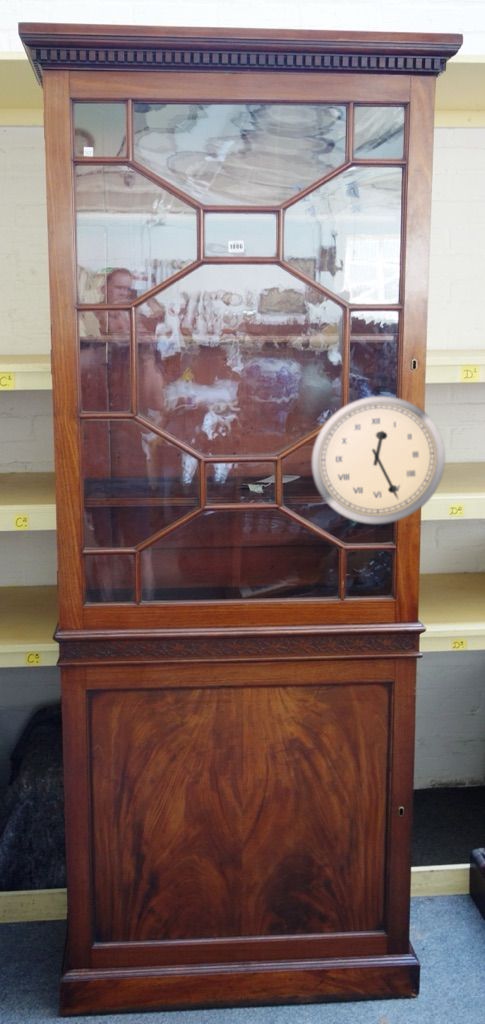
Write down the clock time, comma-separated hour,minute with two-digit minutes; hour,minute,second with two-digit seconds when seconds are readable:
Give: 12,26
